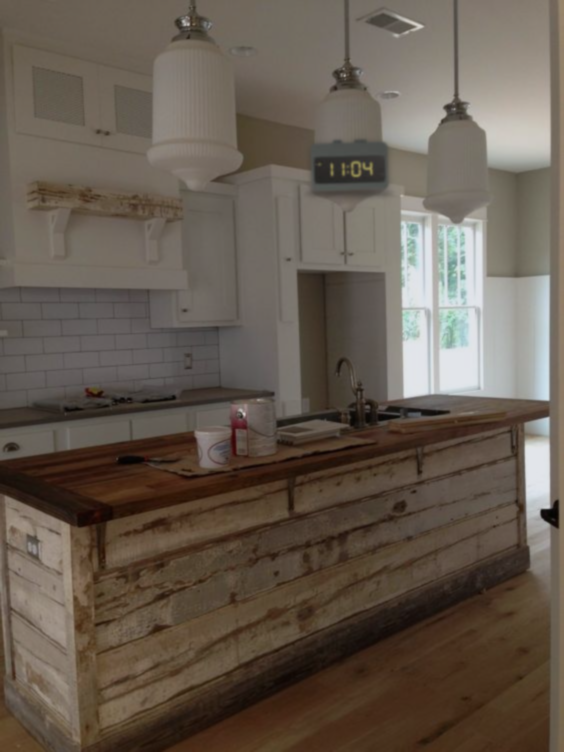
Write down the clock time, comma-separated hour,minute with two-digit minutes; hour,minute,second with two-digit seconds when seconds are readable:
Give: 11,04
